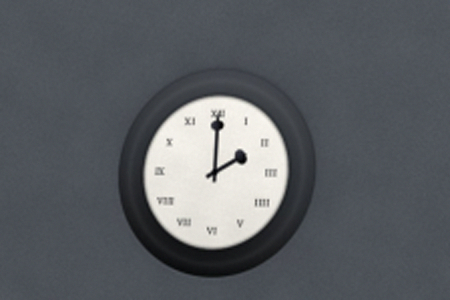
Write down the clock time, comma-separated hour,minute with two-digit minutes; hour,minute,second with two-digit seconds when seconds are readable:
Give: 2,00
